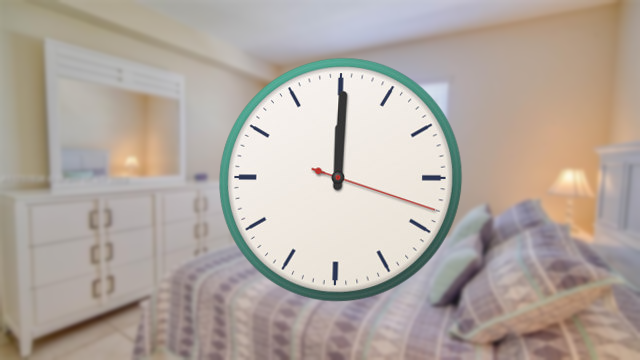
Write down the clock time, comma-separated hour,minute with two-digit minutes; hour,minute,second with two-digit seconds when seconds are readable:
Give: 12,00,18
